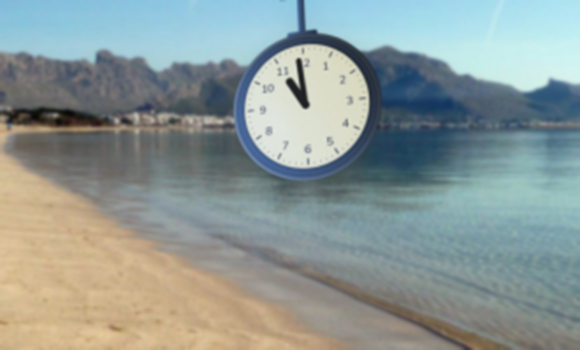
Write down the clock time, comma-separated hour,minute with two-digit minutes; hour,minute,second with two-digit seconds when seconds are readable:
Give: 10,59
